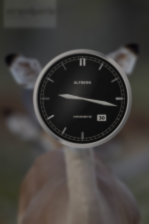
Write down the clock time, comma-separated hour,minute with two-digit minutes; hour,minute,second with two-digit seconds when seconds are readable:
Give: 9,17
